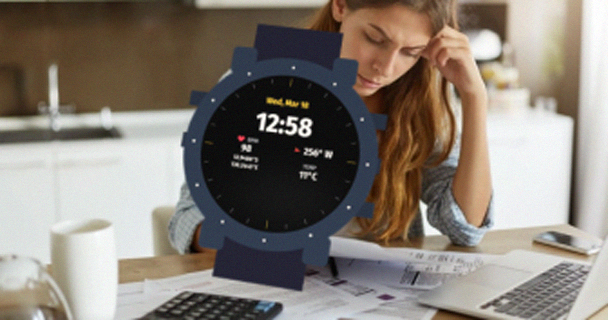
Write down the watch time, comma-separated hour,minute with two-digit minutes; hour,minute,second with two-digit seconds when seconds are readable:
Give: 12,58
